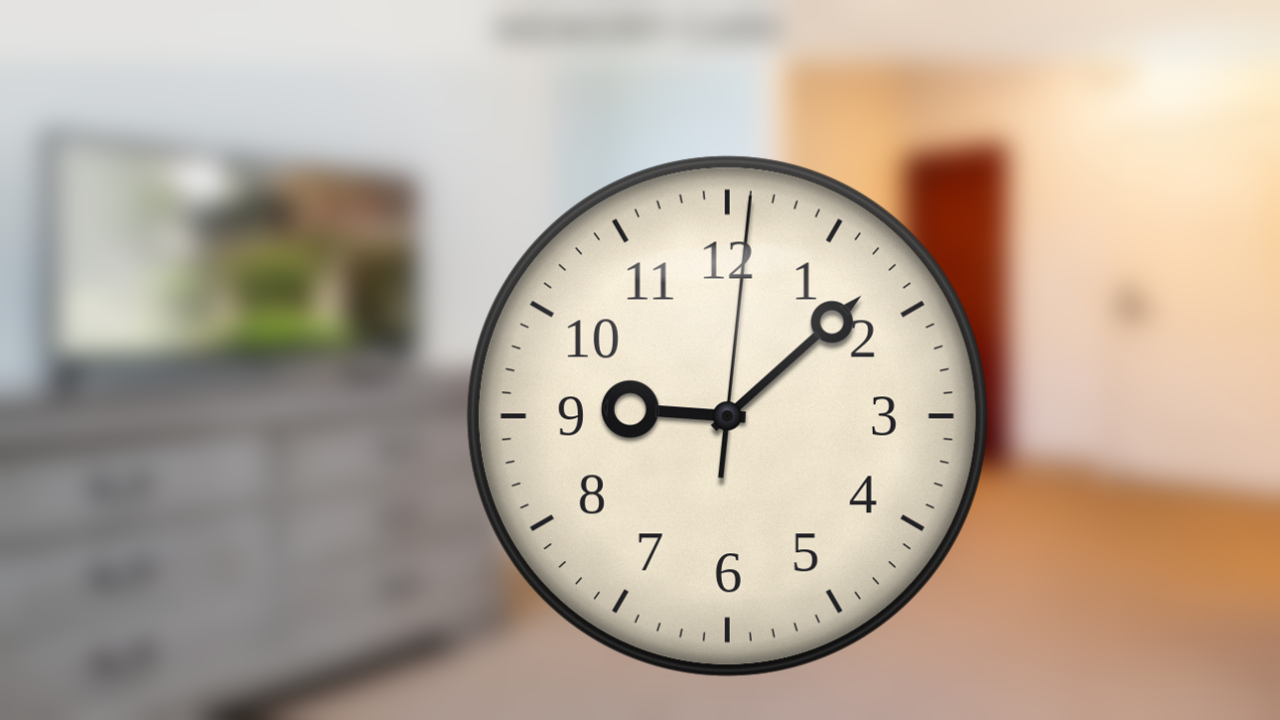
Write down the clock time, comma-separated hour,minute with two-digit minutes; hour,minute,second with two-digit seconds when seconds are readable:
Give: 9,08,01
